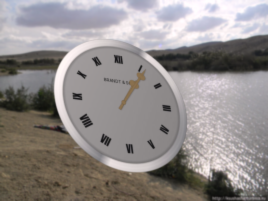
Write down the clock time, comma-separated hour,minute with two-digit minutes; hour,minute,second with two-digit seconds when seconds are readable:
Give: 1,06
